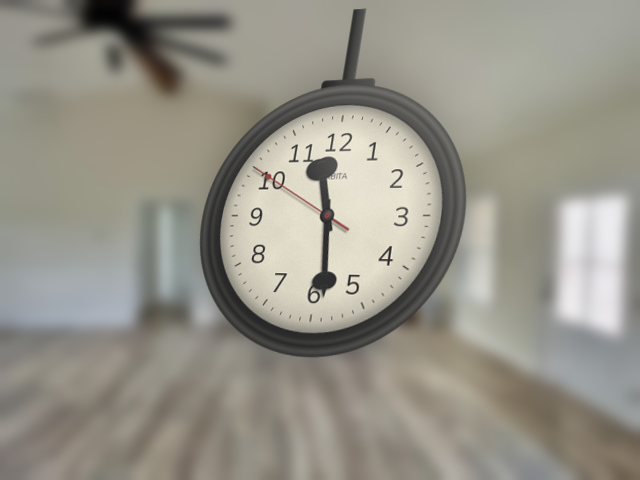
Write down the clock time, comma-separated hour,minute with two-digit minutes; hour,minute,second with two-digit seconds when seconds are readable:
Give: 11,28,50
